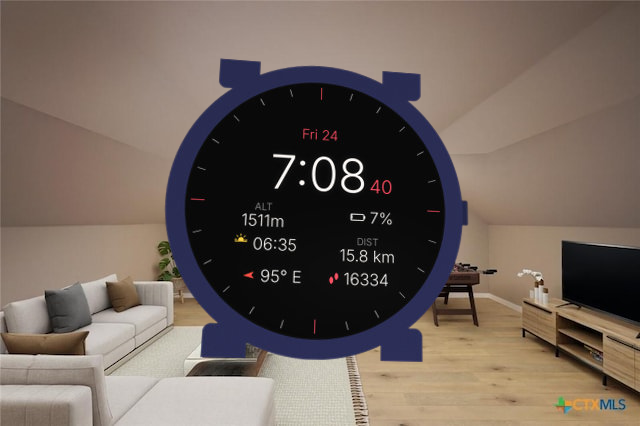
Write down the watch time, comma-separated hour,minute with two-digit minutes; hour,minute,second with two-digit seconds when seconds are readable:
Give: 7,08,40
